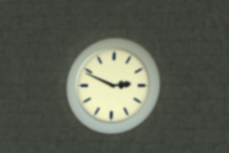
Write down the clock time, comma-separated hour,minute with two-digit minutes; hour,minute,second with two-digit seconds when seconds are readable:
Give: 2,49
